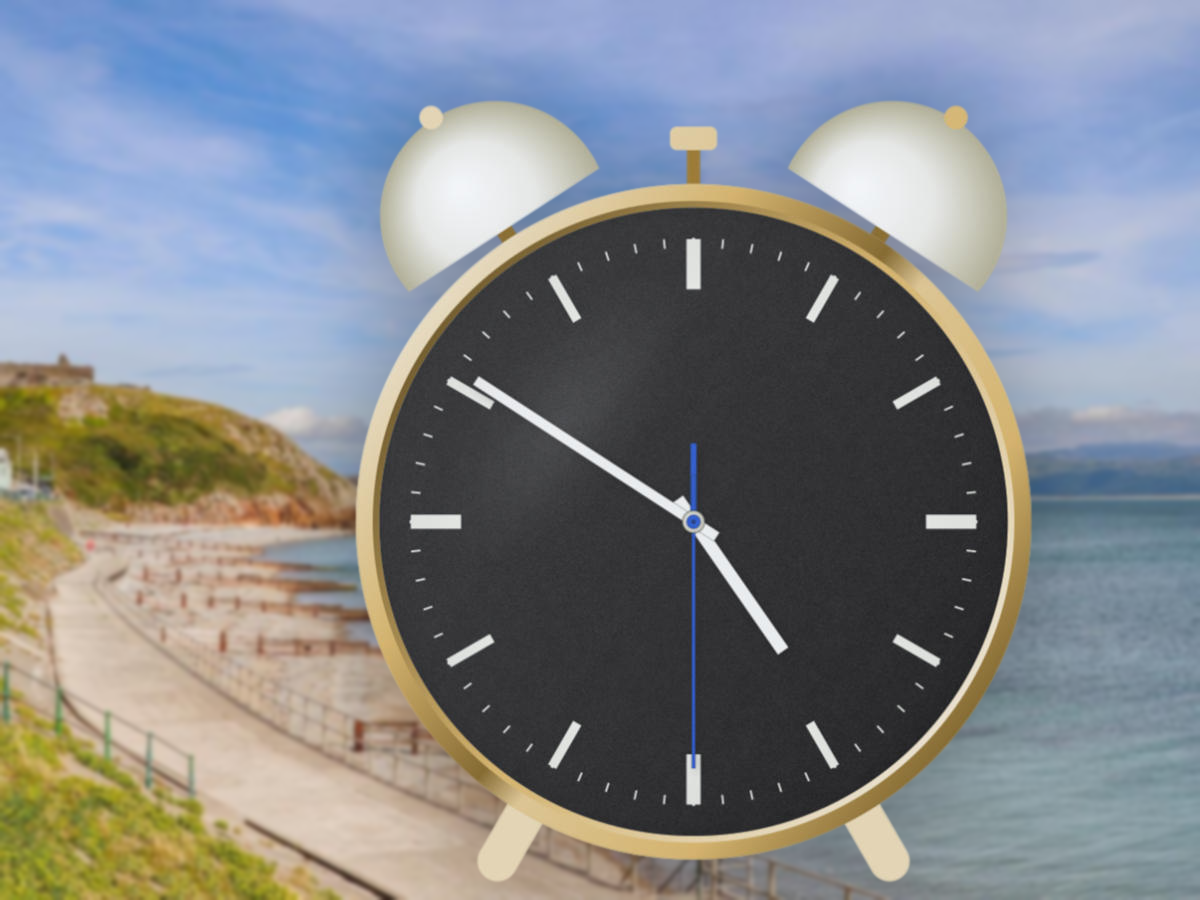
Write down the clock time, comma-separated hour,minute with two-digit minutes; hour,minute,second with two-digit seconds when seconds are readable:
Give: 4,50,30
